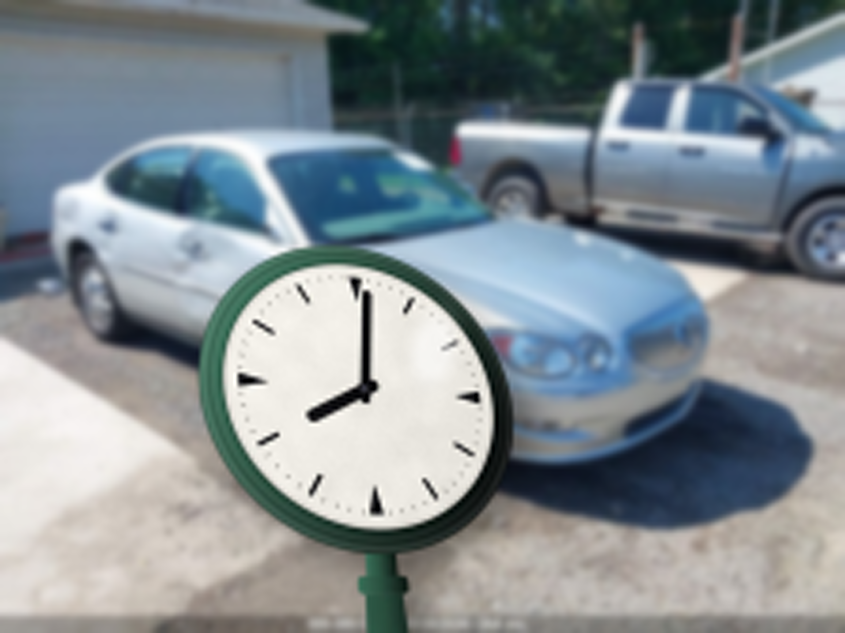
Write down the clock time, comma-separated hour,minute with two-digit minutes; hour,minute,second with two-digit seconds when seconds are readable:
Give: 8,01
